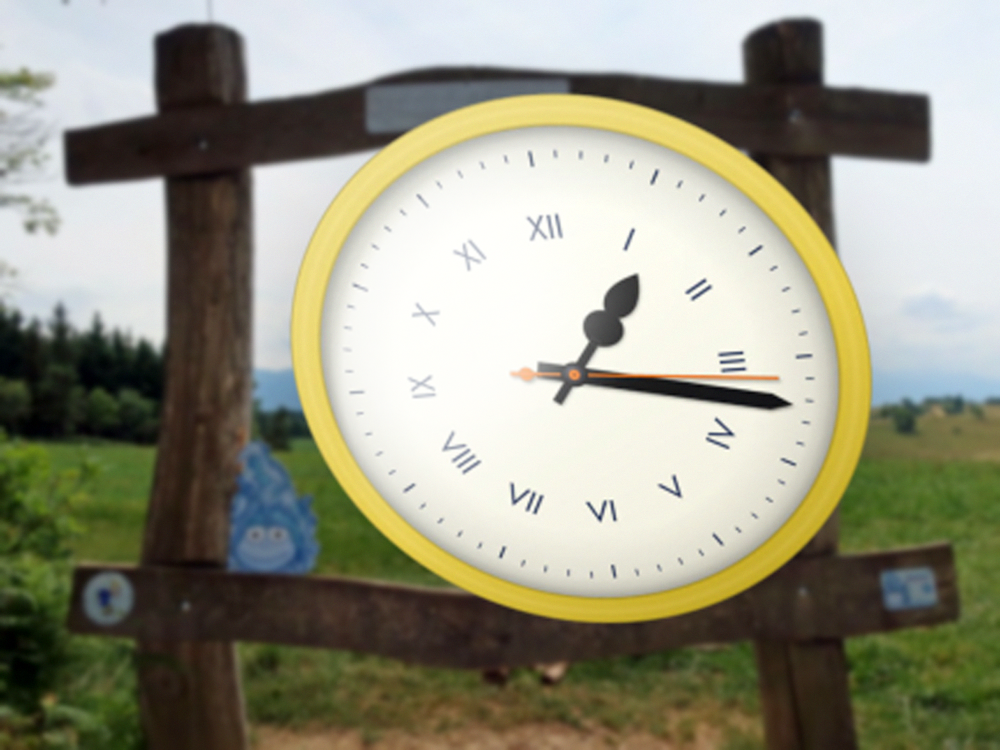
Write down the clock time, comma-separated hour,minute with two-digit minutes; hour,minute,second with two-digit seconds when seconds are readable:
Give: 1,17,16
